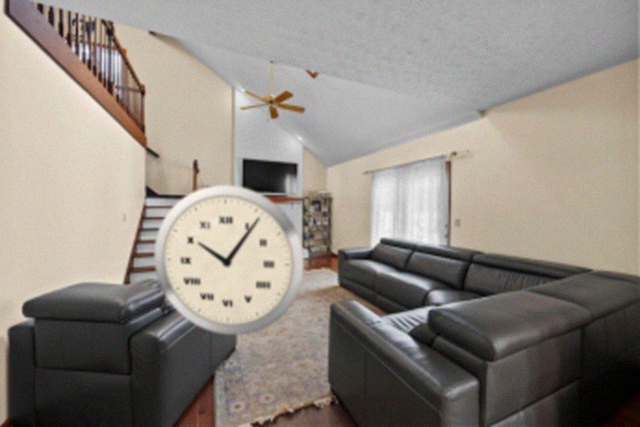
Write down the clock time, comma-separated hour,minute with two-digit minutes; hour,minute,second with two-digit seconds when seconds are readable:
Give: 10,06
